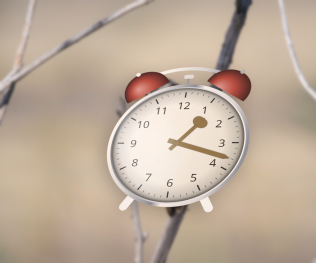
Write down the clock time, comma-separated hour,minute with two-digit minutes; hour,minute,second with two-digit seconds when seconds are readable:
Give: 1,18
